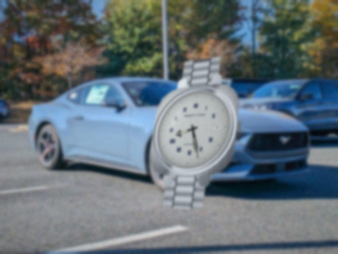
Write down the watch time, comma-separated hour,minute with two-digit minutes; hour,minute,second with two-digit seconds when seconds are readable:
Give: 8,27
